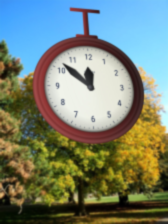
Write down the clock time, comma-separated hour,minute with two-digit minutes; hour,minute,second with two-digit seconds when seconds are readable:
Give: 11,52
